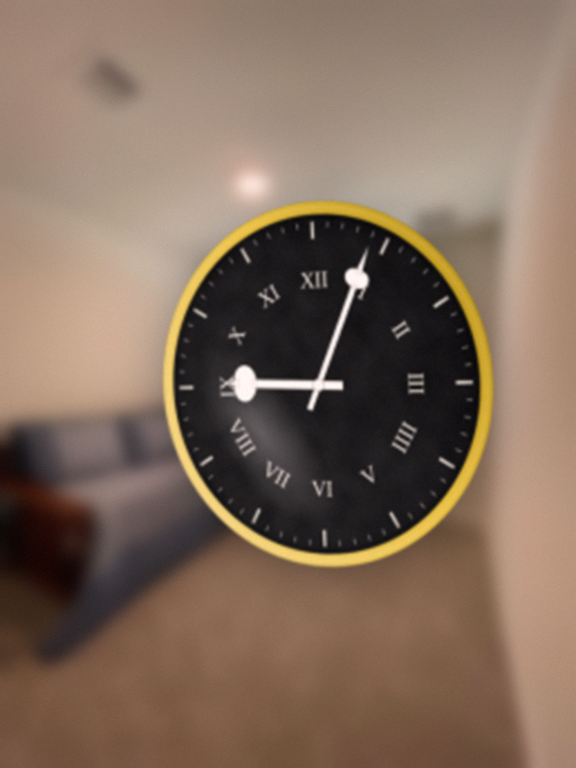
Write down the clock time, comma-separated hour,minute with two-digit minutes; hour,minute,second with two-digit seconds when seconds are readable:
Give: 9,04
